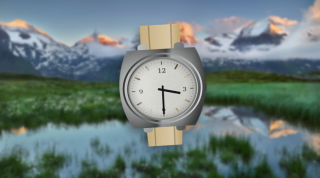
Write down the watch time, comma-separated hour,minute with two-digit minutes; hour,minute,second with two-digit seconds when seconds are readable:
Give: 3,30
